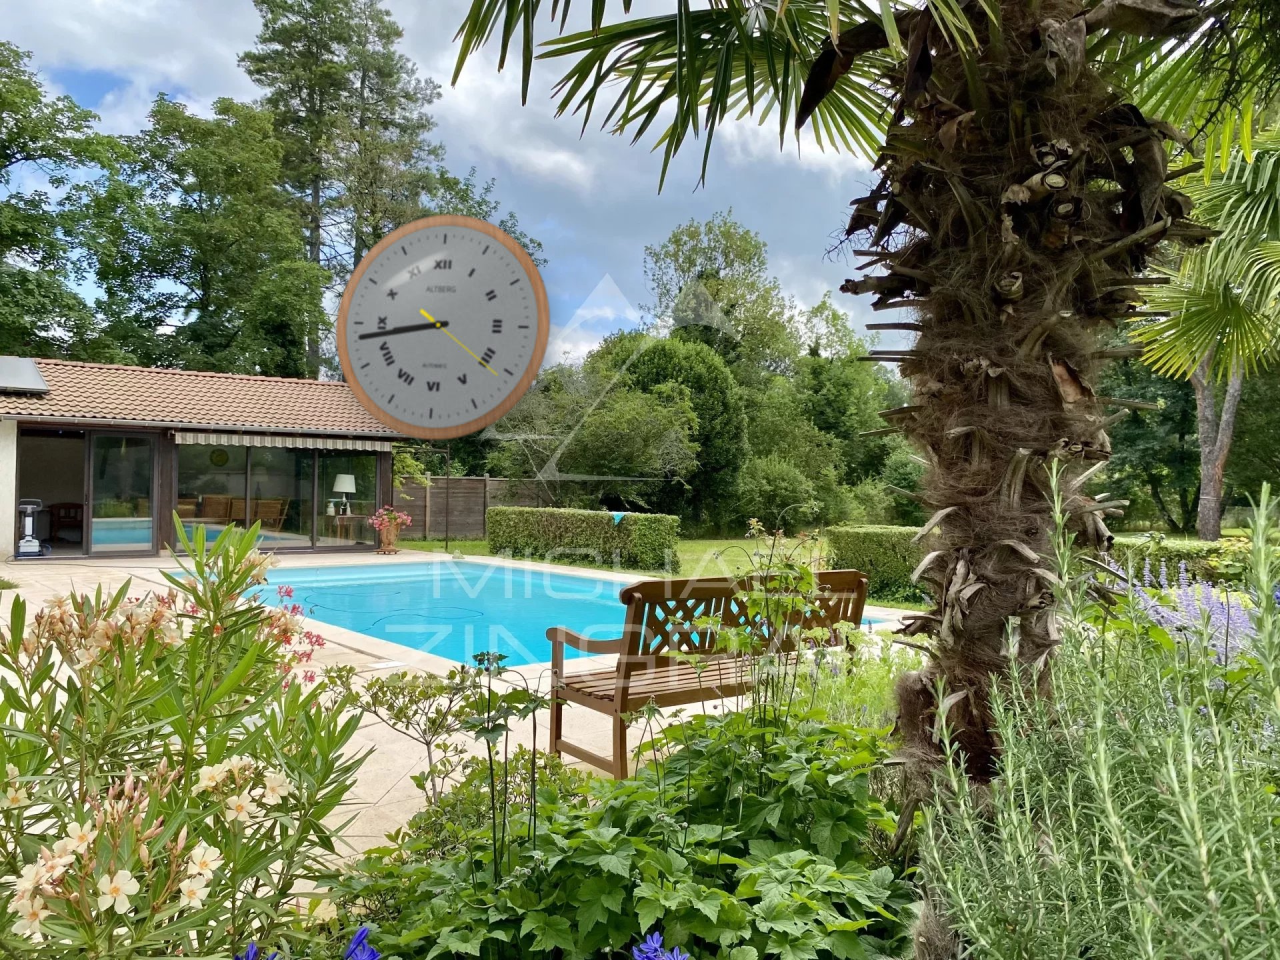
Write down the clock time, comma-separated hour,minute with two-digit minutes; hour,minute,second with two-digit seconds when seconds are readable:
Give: 8,43,21
